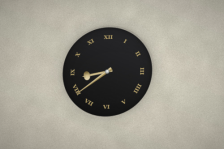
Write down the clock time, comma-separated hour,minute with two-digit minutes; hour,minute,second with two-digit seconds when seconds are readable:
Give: 8,39
